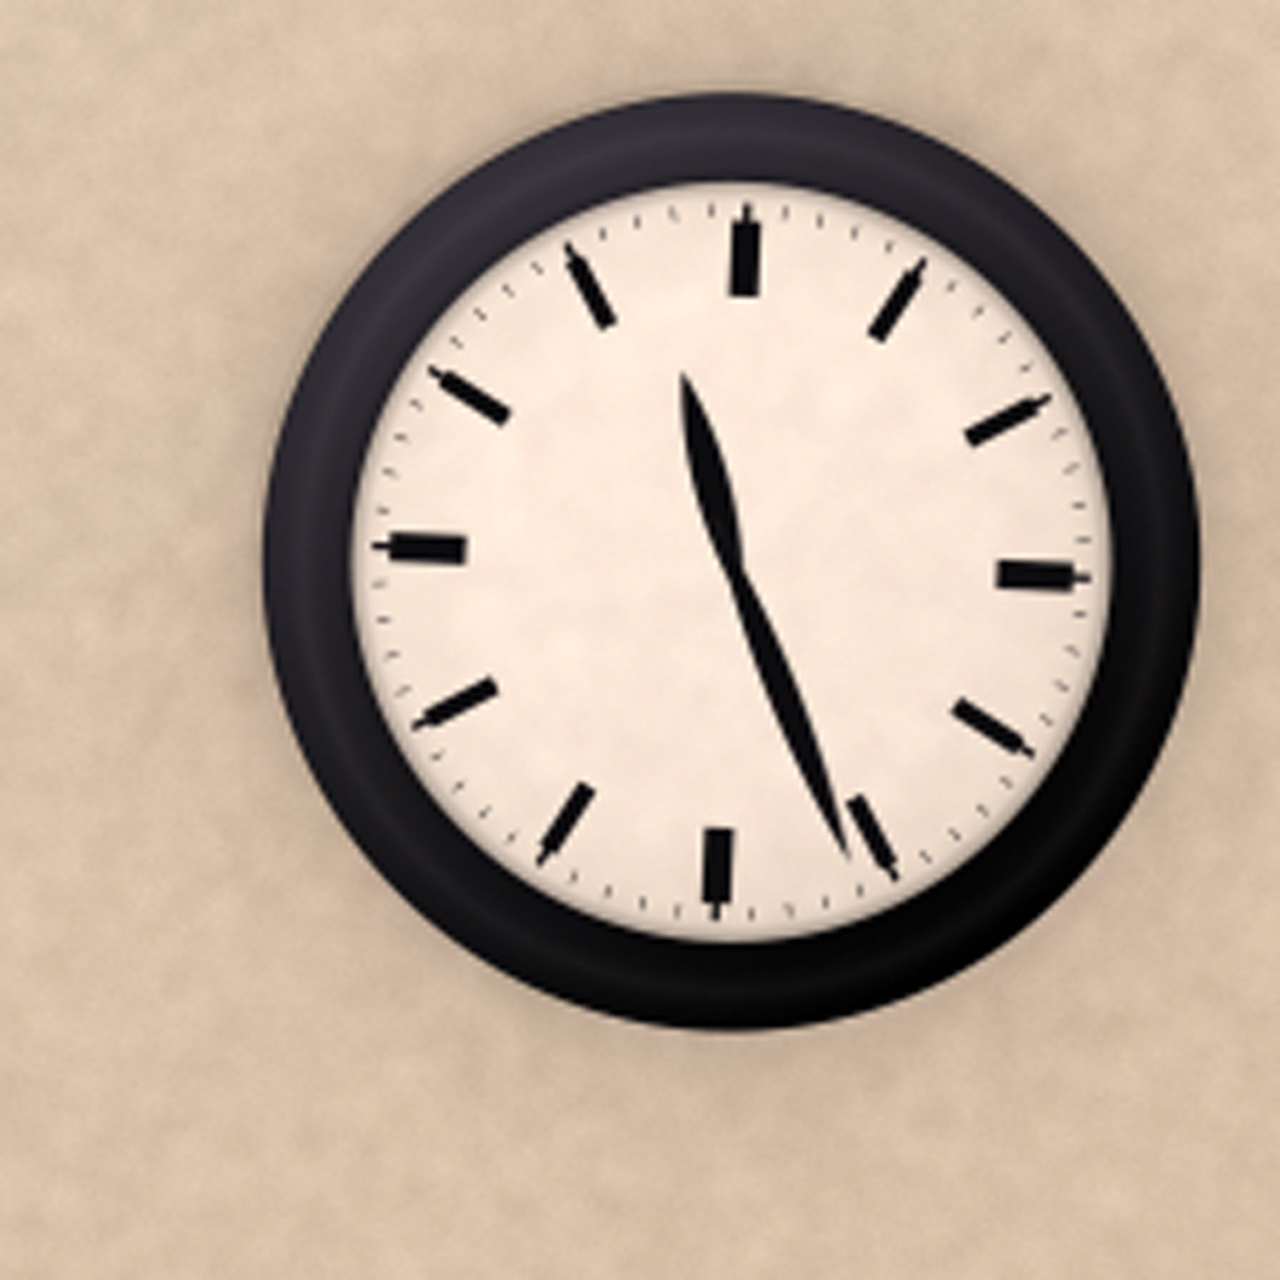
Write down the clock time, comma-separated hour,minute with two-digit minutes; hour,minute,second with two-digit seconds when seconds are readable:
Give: 11,26
